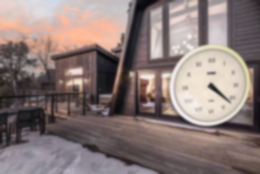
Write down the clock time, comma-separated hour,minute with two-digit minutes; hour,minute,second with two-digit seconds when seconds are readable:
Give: 4,22
